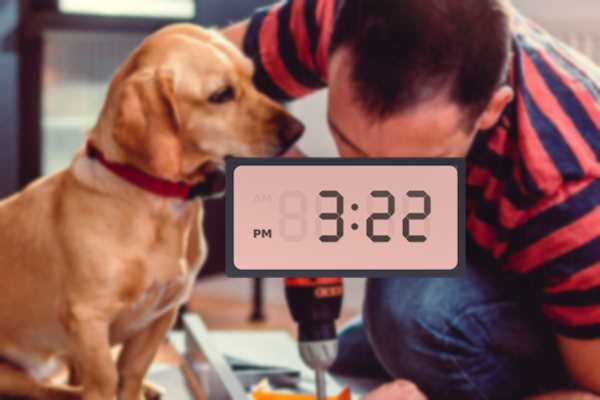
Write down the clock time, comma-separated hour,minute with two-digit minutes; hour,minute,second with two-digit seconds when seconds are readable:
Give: 3,22
